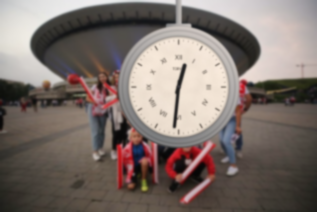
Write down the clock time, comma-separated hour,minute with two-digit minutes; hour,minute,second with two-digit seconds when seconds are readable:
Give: 12,31
